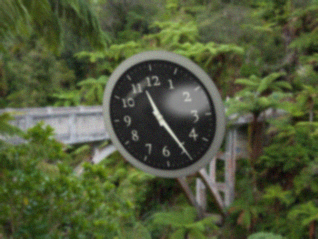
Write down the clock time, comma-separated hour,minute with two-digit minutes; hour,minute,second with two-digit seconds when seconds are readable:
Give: 11,25
